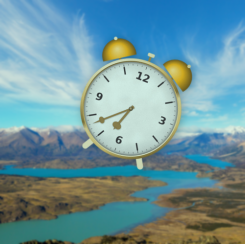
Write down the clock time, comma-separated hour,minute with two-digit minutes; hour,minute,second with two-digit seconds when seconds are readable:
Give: 6,38
